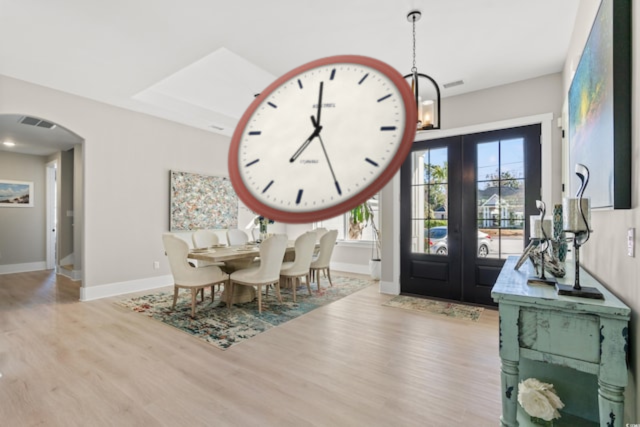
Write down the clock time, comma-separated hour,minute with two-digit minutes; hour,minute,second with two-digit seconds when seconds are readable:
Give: 6,58,25
